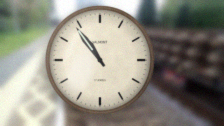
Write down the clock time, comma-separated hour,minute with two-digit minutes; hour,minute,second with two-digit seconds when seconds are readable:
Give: 10,54
